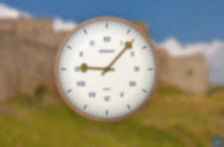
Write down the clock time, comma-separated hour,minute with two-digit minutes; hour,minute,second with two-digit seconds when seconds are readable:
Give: 9,07
